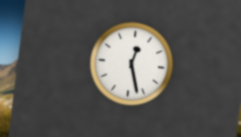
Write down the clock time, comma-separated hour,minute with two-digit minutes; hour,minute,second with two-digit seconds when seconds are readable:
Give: 12,27
